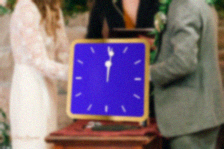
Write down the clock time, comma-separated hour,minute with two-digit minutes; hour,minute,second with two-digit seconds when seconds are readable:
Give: 12,01
